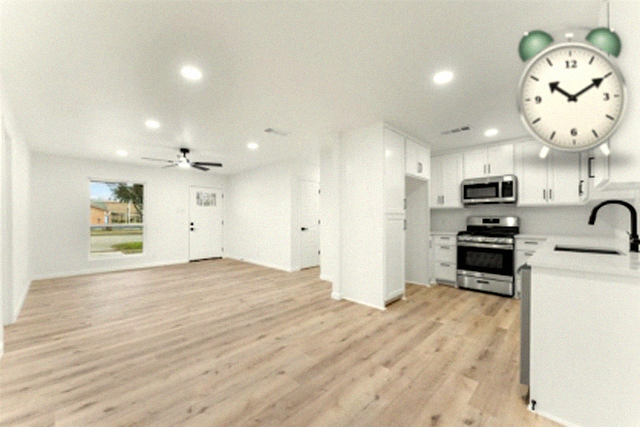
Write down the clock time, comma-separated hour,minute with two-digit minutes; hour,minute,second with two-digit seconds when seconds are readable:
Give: 10,10
